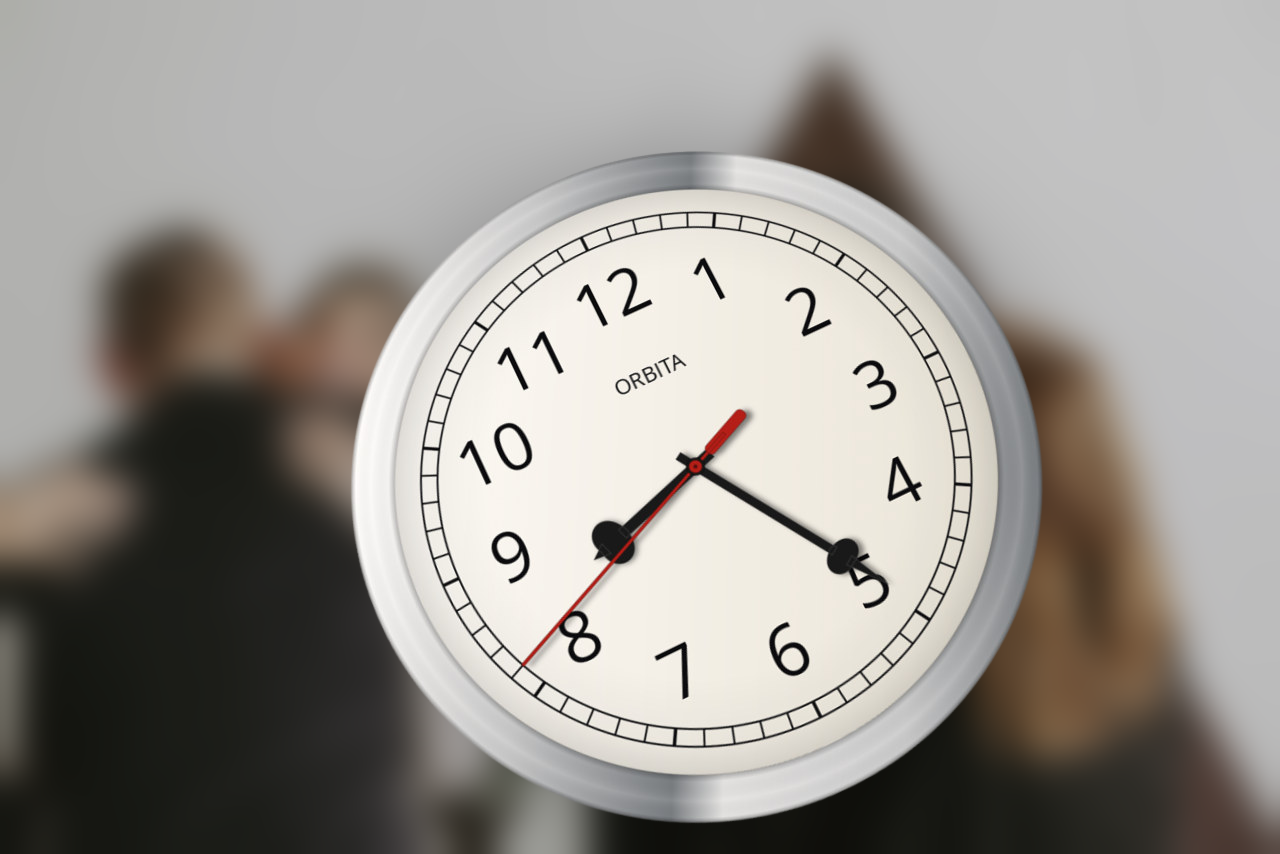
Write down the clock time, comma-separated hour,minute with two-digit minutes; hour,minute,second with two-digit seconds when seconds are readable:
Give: 8,24,41
